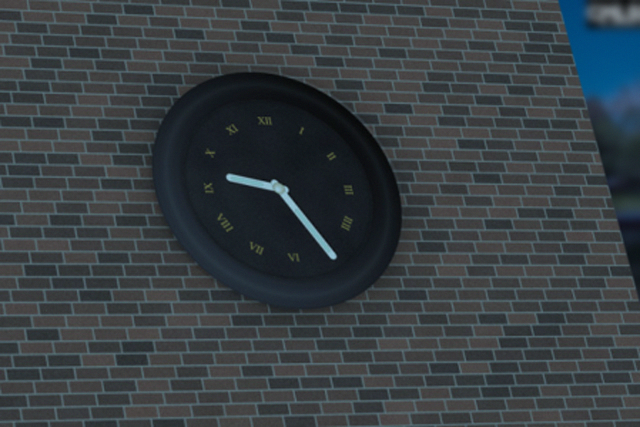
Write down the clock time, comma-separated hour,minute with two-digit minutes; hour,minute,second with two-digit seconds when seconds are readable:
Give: 9,25
